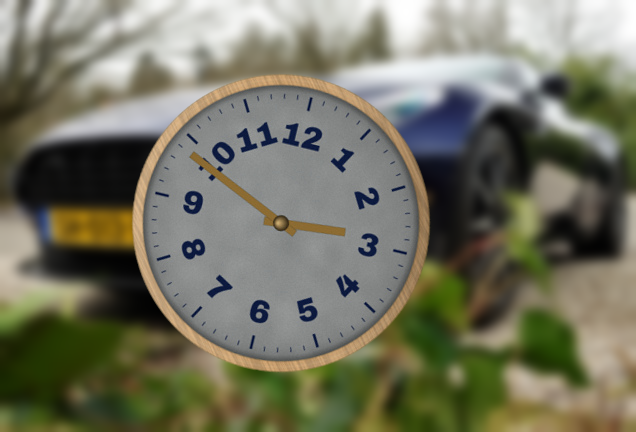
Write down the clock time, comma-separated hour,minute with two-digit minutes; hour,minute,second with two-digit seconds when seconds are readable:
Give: 2,49
